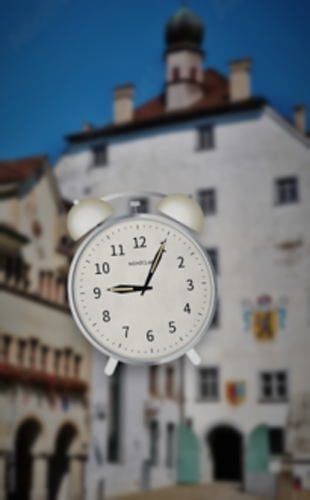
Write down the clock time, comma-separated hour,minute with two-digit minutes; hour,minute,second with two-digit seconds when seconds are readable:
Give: 9,05
